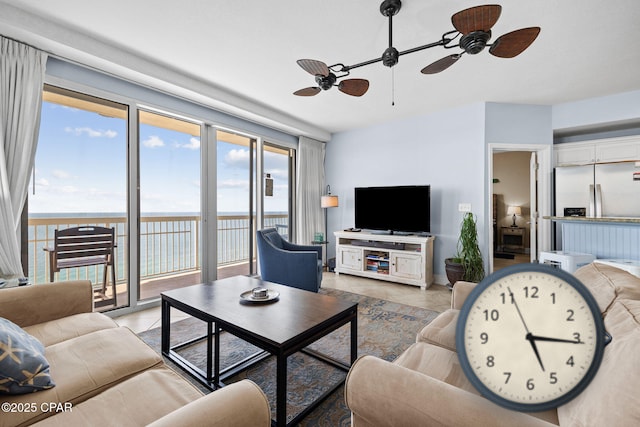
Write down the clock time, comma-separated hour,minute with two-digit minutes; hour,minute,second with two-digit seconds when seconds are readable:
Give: 5,15,56
